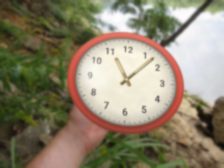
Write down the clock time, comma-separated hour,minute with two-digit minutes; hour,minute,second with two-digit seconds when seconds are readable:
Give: 11,07
